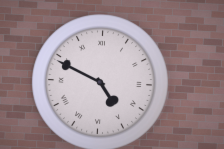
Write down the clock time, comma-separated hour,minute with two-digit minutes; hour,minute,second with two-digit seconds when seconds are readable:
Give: 4,49
